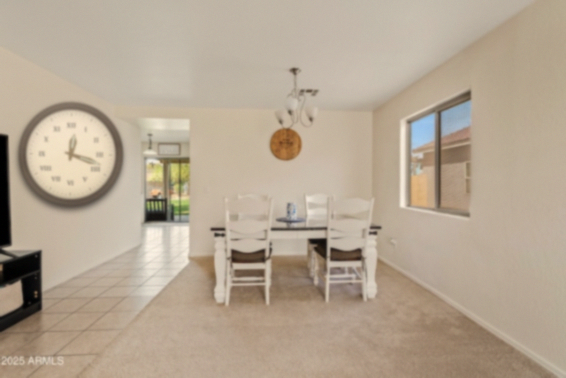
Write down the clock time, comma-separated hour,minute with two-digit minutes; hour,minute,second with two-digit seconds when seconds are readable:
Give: 12,18
